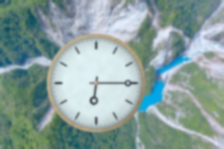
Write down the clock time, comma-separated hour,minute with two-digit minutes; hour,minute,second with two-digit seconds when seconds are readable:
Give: 6,15
